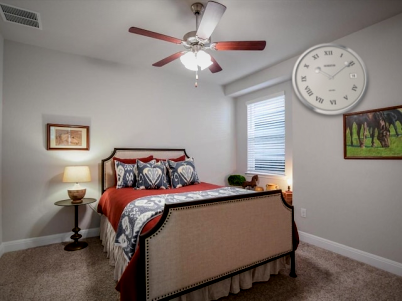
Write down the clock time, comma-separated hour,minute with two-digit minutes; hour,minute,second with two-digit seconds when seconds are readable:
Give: 10,09
